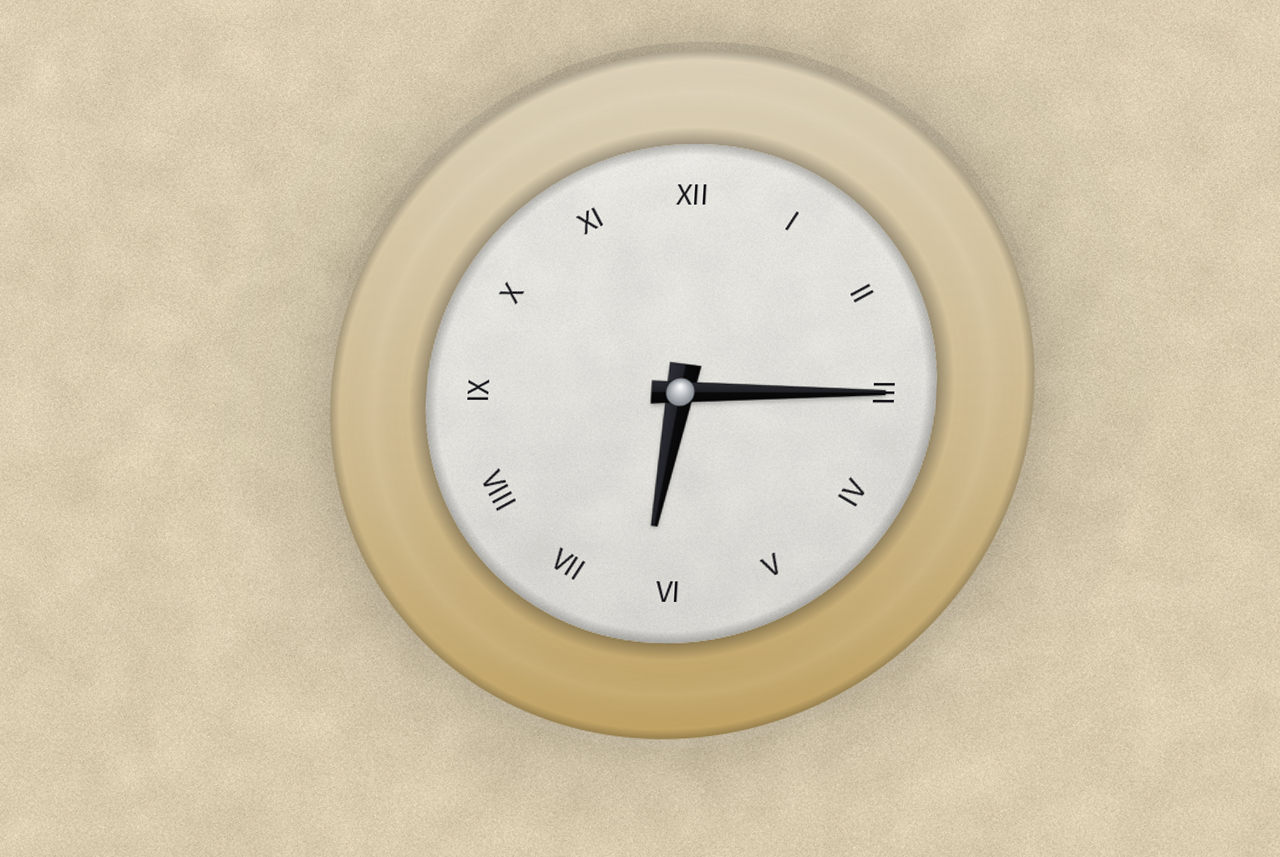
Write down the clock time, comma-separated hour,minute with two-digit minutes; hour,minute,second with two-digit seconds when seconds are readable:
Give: 6,15
